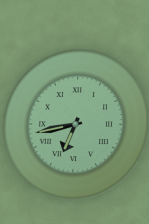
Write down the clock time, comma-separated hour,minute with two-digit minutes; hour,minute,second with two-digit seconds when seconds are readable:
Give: 6,43
